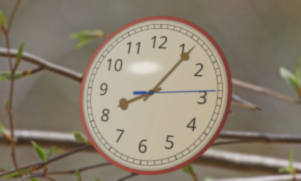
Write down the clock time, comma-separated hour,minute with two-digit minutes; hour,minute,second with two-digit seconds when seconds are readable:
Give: 8,06,14
